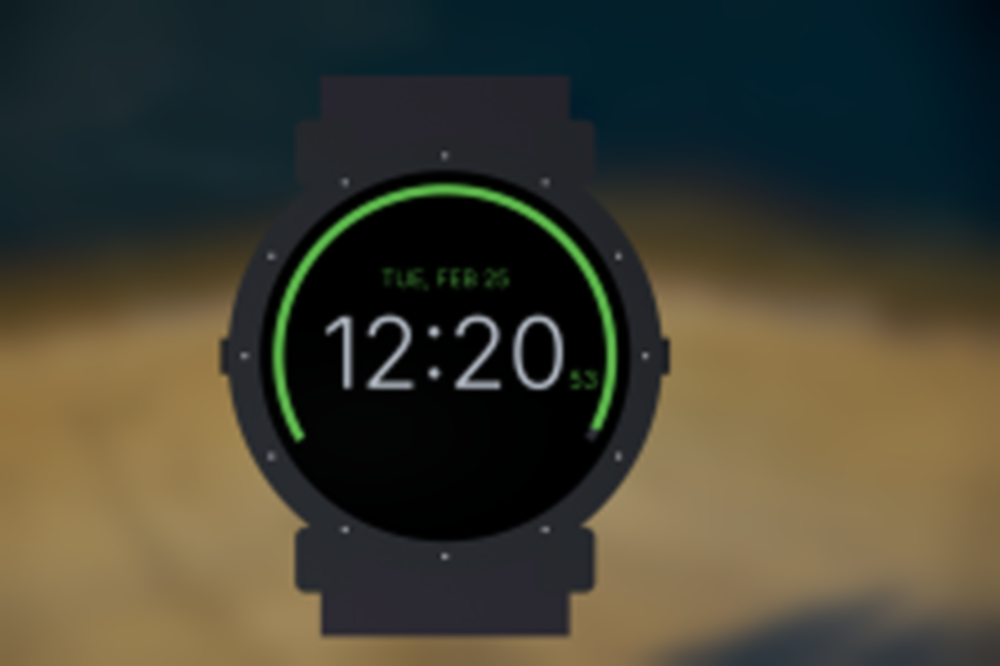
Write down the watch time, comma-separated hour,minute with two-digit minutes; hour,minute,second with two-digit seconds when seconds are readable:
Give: 12,20
